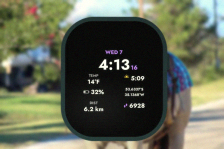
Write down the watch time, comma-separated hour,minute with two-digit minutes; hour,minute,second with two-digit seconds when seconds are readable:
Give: 4,13
